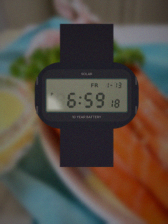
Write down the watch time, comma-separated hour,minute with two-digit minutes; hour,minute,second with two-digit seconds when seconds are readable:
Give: 6,59,18
